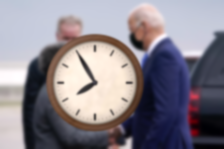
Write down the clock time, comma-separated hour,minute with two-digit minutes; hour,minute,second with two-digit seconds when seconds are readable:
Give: 7,55
